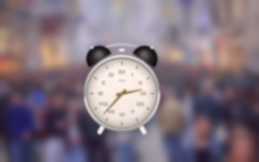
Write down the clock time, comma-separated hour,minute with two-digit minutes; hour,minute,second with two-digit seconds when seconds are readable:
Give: 2,37
